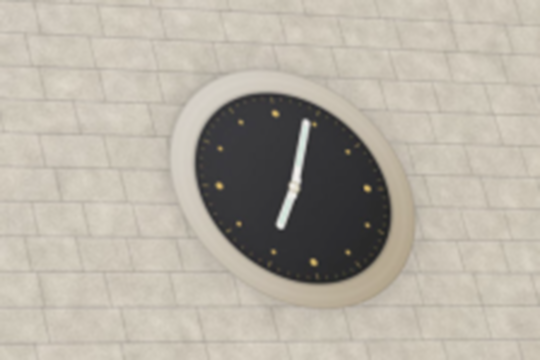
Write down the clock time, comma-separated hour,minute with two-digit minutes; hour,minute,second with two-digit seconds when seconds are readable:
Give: 7,04
